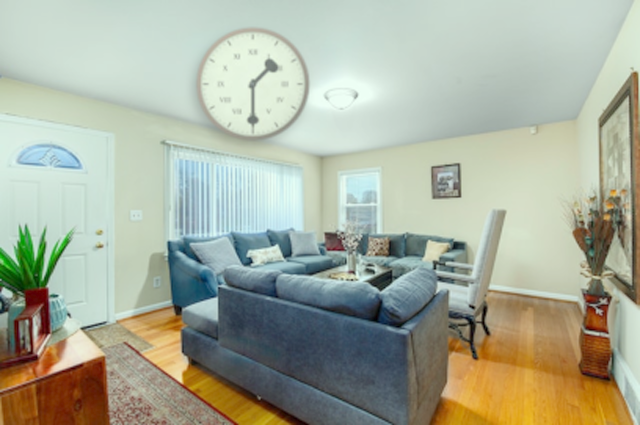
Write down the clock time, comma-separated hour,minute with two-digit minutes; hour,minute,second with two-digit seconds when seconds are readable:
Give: 1,30
